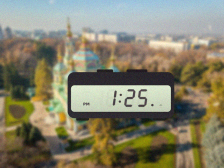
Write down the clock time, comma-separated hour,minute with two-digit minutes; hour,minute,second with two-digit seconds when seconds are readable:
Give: 1,25
